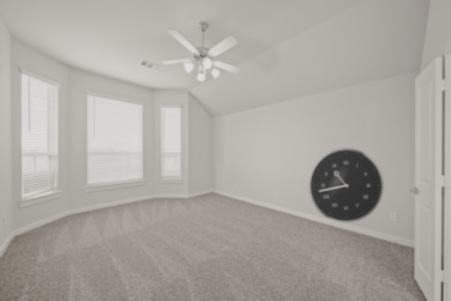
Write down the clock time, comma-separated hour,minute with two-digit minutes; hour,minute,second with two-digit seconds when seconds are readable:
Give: 10,43
